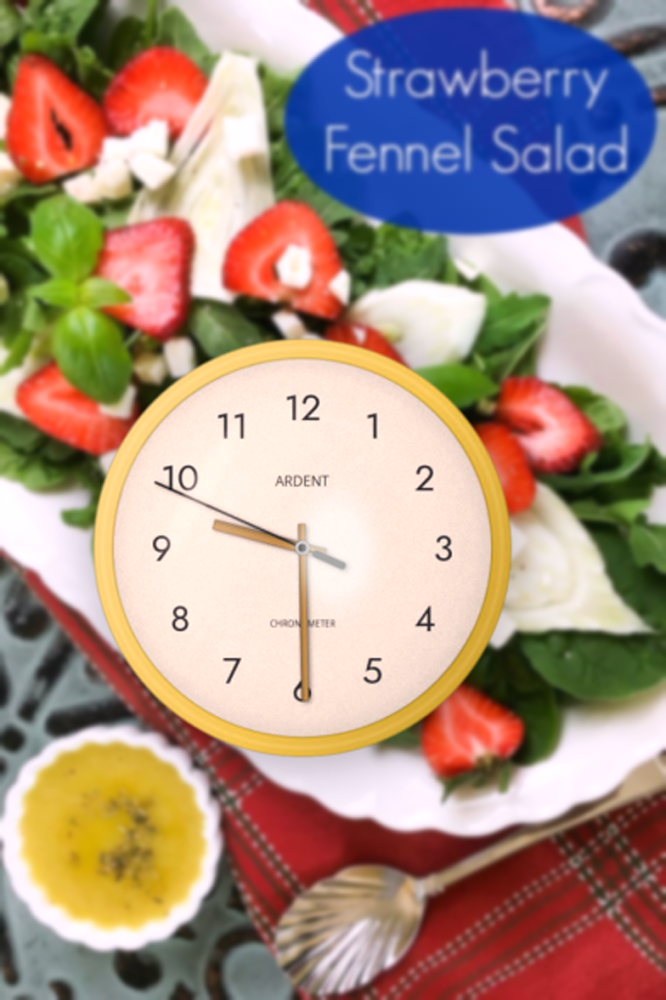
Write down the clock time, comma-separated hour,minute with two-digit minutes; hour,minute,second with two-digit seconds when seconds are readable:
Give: 9,29,49
